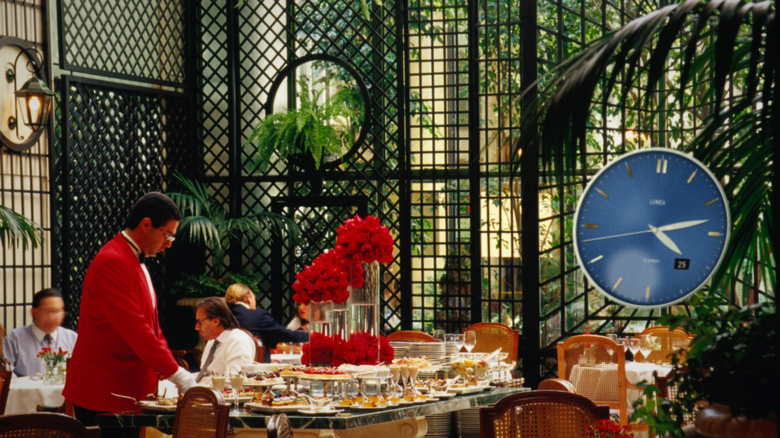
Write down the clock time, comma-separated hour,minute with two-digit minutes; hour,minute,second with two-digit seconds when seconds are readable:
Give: 4,12,43
